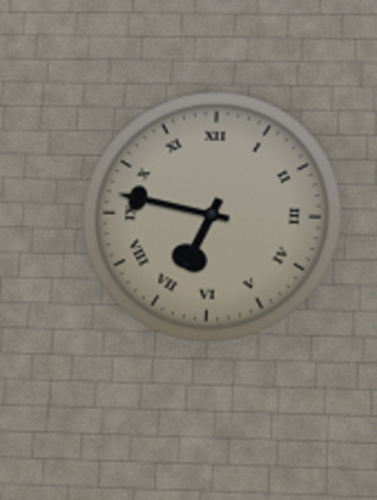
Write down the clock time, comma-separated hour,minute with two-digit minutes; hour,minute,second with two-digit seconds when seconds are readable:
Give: 6,47
